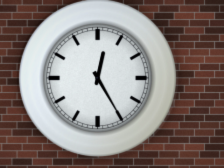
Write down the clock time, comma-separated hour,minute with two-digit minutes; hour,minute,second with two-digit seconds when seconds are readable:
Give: 12,25
